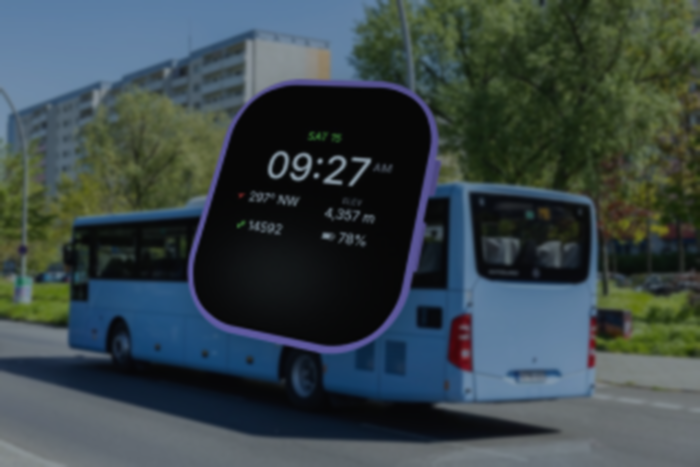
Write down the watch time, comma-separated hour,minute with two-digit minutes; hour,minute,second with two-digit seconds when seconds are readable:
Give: 9,27
